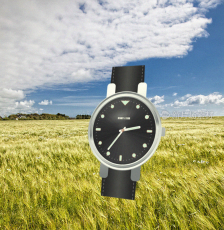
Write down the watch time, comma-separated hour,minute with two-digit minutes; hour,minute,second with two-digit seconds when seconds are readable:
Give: 2,36
